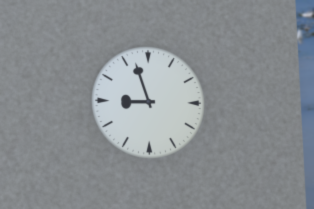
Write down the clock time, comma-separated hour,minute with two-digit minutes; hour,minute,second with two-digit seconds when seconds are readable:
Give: 8,57
